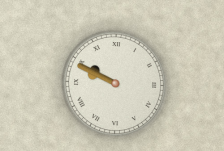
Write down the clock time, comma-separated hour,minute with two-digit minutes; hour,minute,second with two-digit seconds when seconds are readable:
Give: 9,49
